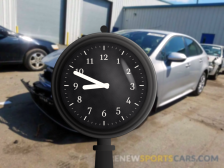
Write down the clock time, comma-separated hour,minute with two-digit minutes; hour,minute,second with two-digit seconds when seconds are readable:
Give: 8,49
